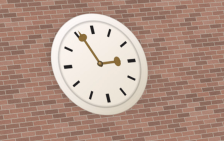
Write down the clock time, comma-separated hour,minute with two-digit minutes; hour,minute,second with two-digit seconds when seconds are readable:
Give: 2,56
